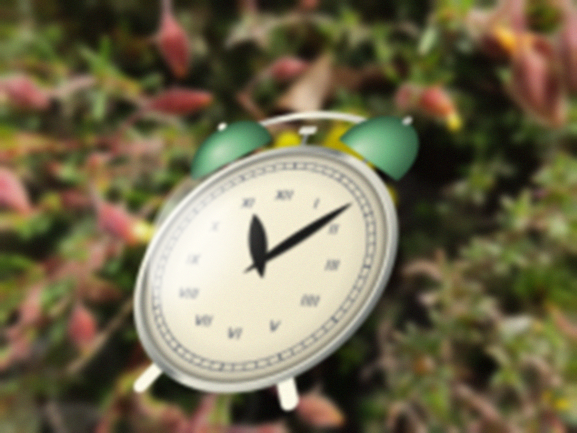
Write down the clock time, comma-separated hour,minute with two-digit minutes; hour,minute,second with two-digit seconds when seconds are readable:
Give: 11,08
